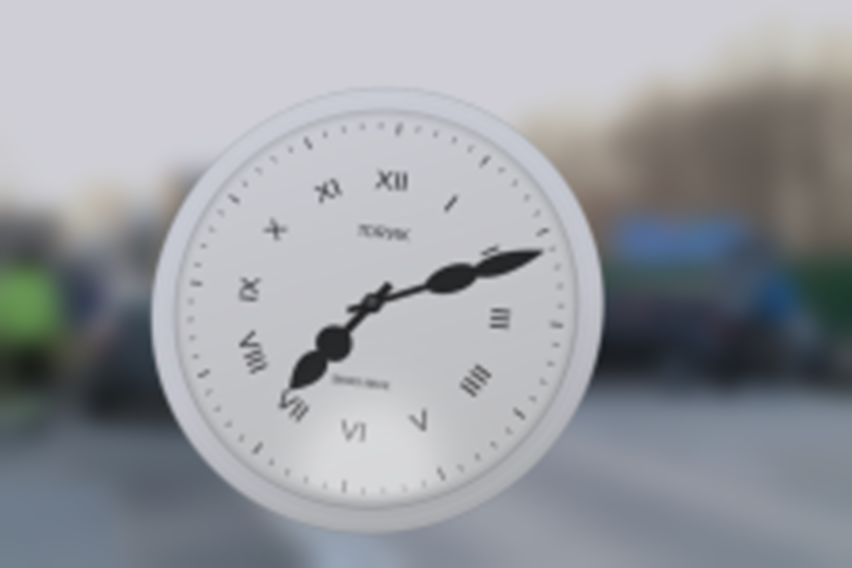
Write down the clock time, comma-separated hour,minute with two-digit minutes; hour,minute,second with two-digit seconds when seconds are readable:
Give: 7,11
